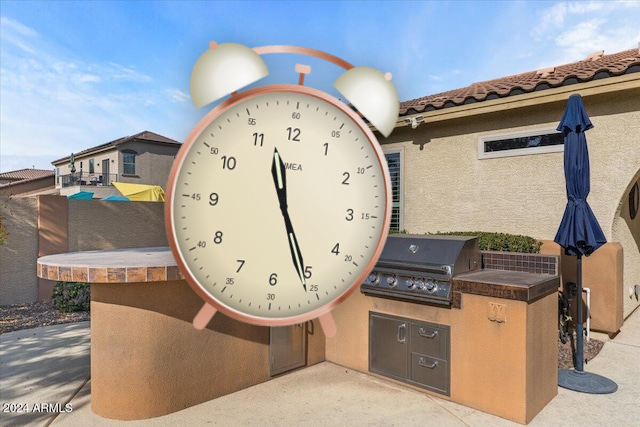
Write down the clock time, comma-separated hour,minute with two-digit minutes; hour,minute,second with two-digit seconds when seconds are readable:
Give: 11,26
